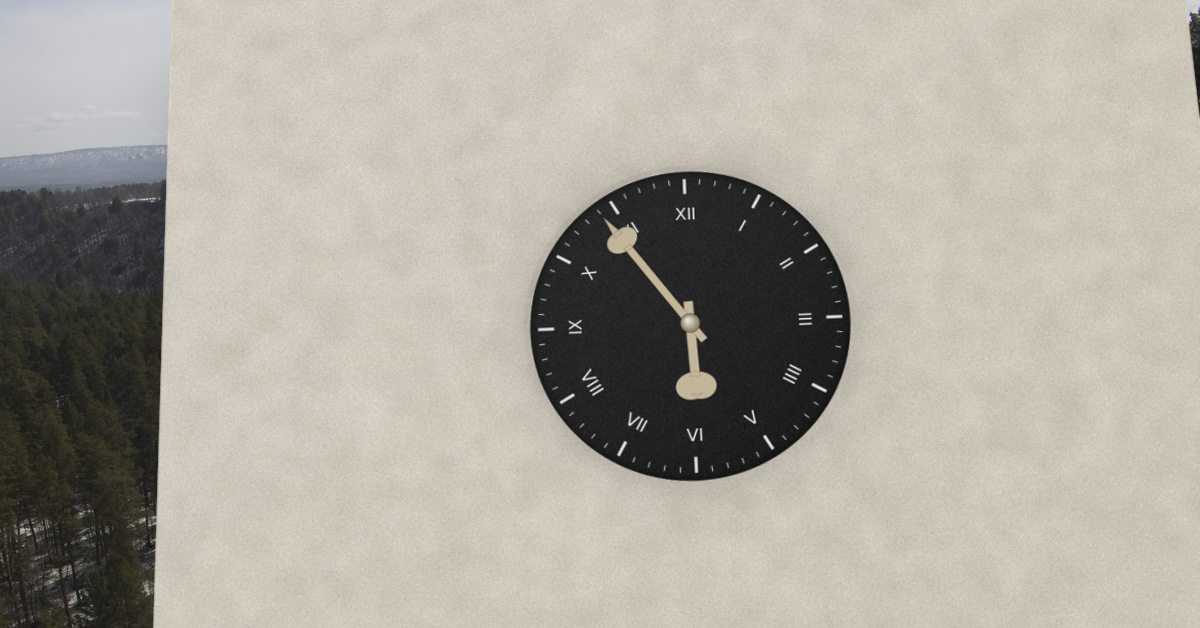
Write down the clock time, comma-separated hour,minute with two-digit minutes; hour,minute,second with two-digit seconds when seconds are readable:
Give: 5,54
